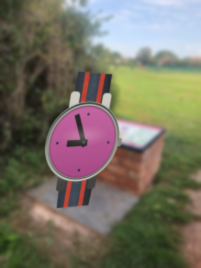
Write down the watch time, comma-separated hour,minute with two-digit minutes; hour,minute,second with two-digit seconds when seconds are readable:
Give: 8,56
